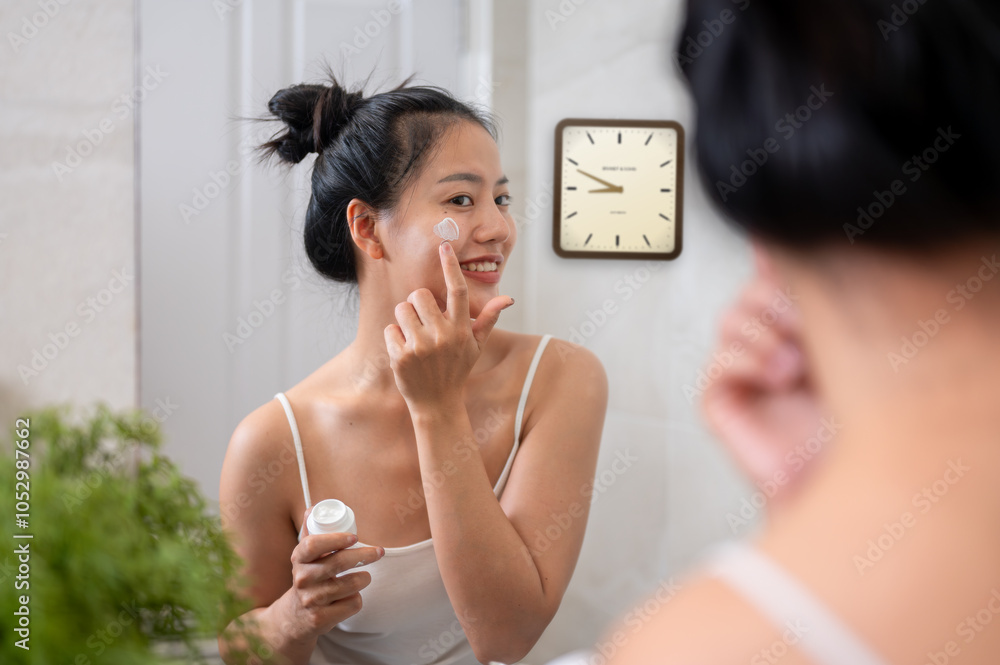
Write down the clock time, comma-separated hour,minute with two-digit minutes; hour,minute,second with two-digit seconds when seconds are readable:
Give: 8,49
